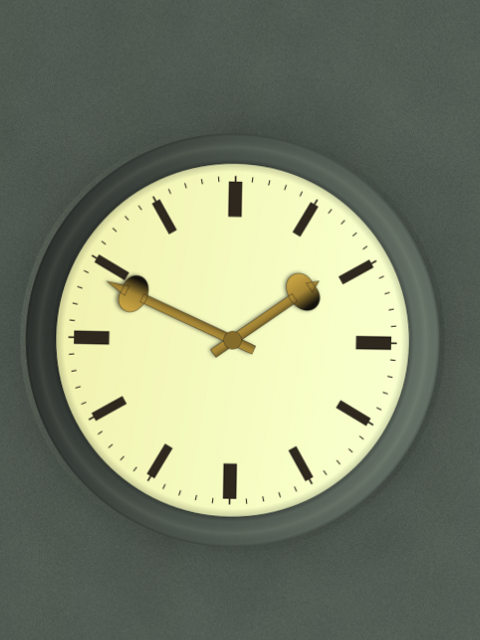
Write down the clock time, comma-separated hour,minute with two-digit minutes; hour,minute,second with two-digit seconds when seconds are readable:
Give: 1,49
